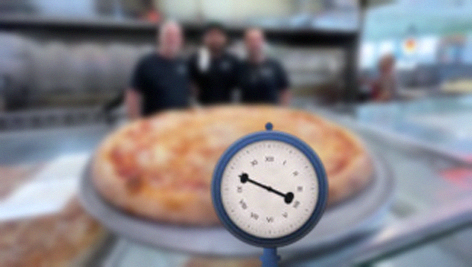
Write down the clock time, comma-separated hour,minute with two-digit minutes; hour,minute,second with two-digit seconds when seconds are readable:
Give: 3,49
